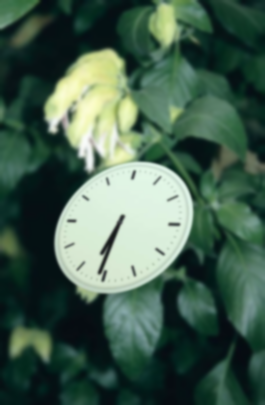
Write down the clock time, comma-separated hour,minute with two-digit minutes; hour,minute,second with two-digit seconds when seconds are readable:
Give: 6,31
